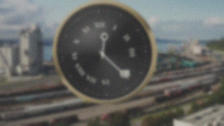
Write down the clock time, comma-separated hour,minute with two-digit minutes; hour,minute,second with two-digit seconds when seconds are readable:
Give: 12,23
